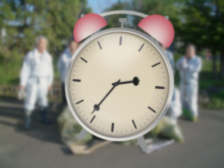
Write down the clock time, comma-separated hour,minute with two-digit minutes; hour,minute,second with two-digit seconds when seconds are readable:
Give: 2,36
